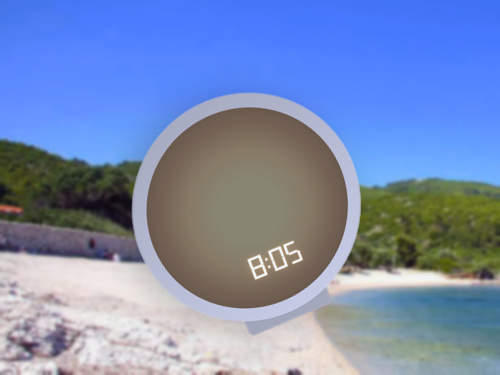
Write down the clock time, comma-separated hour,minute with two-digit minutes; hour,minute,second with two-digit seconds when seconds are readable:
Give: 8,05
